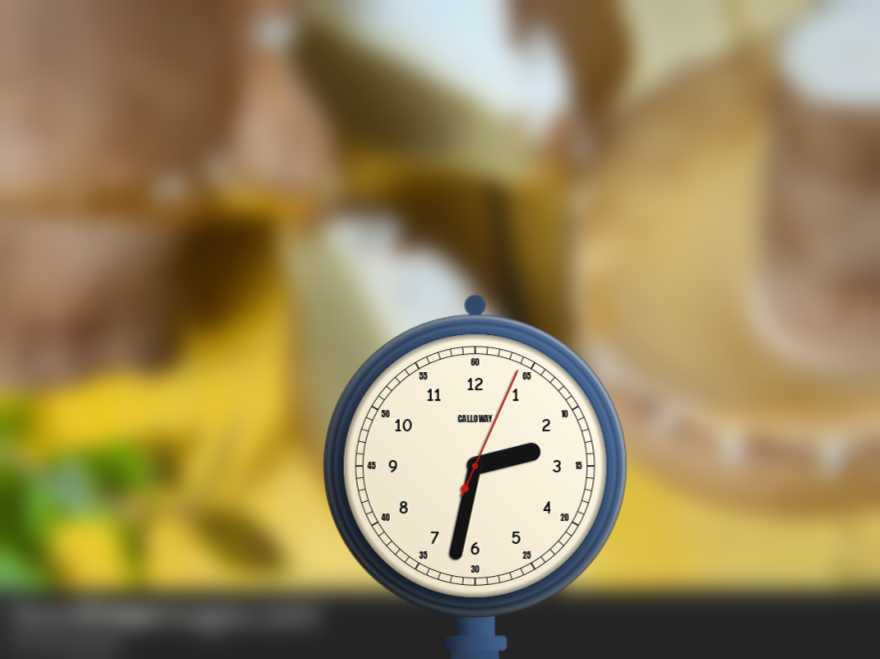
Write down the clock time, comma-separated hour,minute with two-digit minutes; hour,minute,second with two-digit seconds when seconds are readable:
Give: 2,32,04
